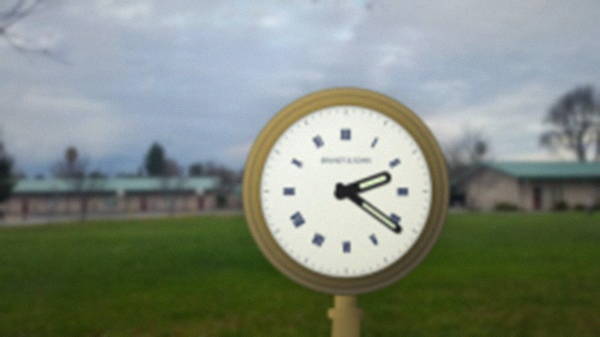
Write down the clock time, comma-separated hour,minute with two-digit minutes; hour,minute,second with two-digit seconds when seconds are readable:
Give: 2,21
